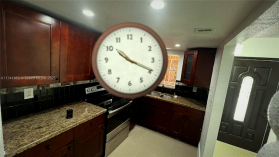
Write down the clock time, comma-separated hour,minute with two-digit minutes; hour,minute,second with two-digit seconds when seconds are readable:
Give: 10,19
